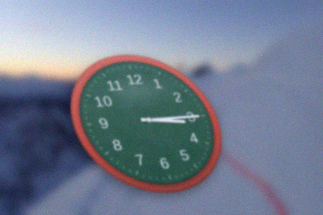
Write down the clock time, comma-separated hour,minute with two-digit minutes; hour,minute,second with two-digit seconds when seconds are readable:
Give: 3,15
